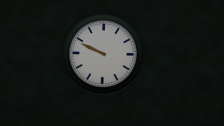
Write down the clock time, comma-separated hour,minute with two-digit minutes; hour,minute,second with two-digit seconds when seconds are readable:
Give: 9,49
